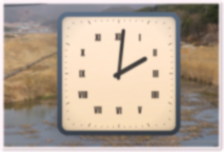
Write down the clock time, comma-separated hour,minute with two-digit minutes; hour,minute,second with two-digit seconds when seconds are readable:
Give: 2,01
